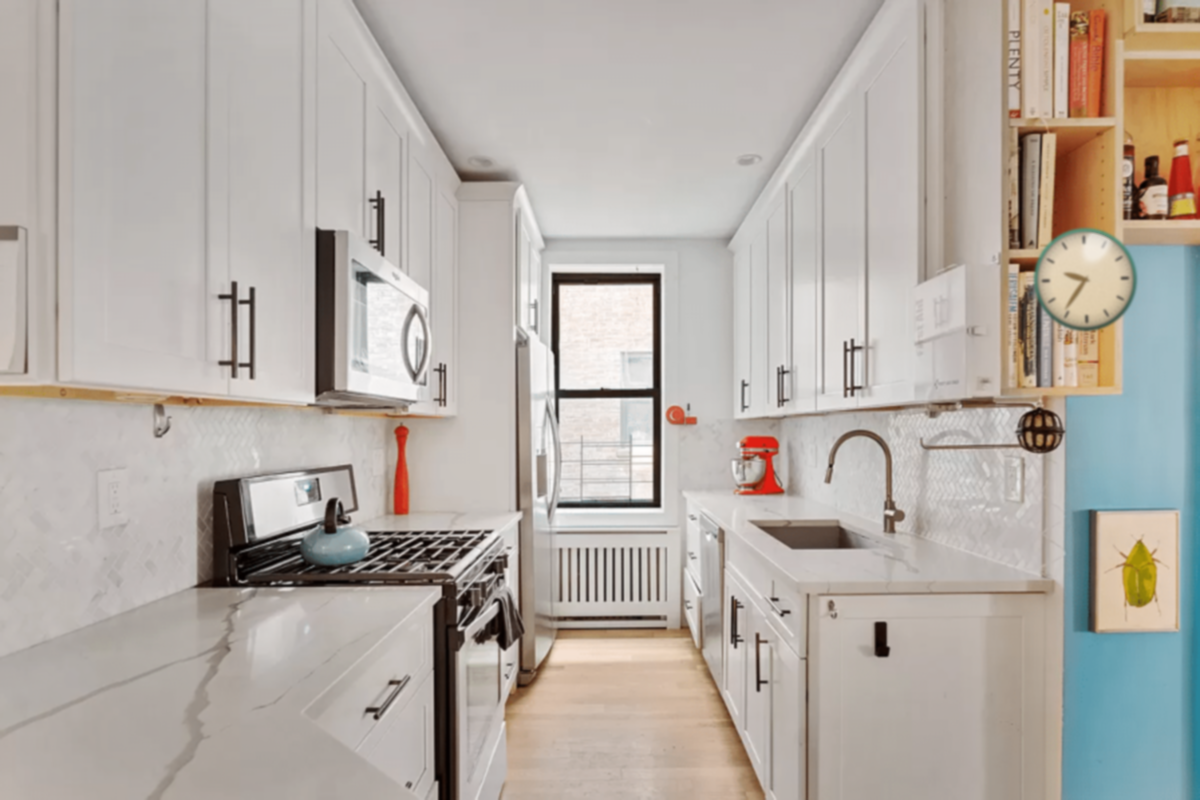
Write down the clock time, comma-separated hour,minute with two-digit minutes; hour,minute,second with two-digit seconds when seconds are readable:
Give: 9,36
